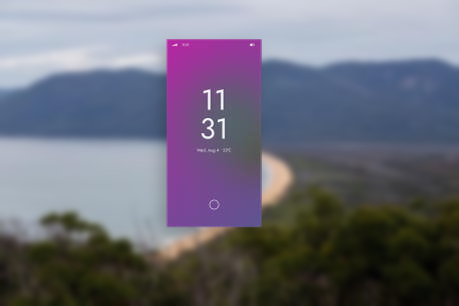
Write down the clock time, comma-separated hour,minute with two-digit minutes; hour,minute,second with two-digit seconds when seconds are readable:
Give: 11,31
